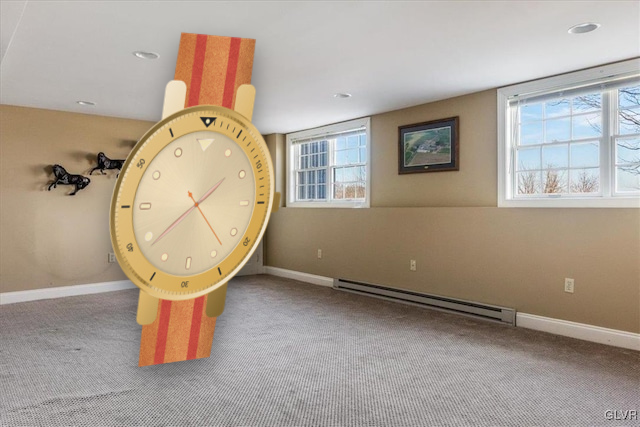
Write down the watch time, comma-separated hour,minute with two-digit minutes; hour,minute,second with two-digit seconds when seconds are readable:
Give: 1,38,23
